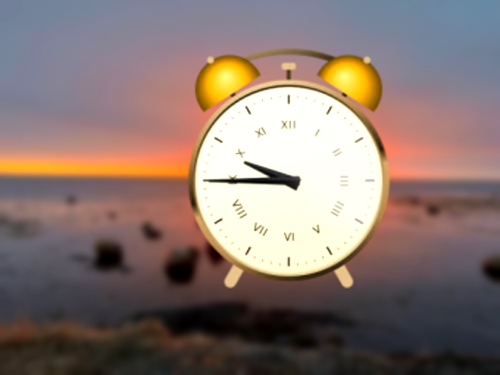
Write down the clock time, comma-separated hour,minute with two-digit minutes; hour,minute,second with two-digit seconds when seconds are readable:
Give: 9,45
